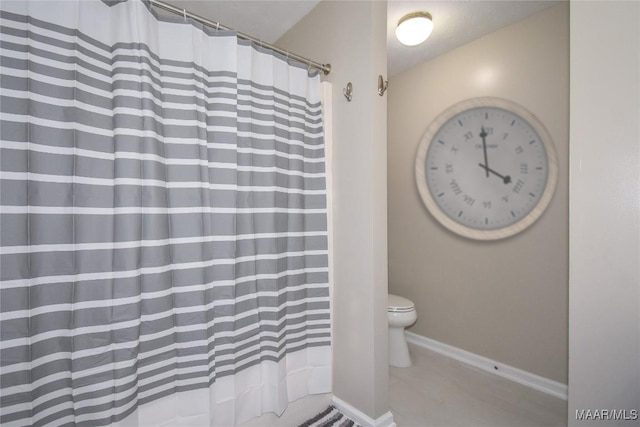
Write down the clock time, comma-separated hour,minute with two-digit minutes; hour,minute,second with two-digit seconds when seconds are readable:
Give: 3,59
